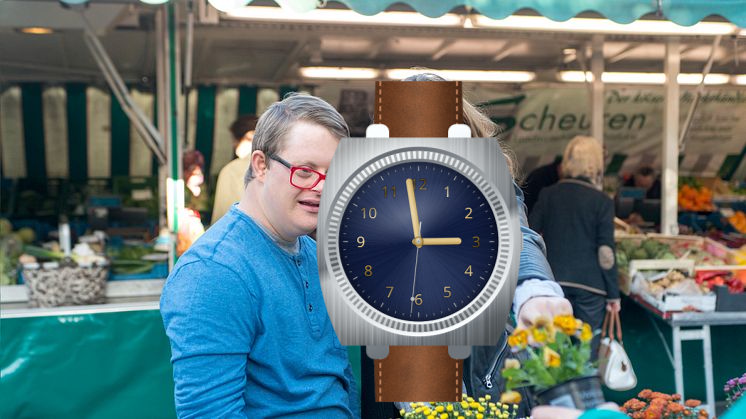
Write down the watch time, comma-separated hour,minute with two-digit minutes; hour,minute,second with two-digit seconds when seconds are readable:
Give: 2,58,31
